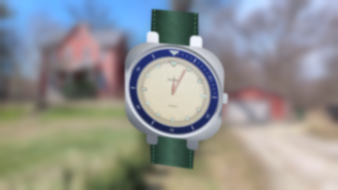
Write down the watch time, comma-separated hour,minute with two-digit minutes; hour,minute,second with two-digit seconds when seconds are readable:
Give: 12,04
